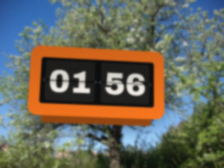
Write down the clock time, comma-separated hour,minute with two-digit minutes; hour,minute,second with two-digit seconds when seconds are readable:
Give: 1,56
